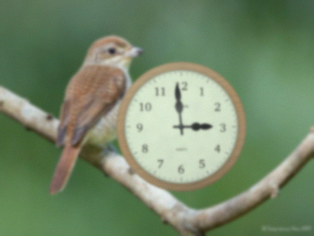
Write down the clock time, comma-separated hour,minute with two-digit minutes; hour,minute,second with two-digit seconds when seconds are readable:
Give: 2,59
